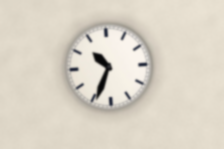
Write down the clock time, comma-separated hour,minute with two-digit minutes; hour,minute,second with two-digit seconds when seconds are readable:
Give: 10,34
